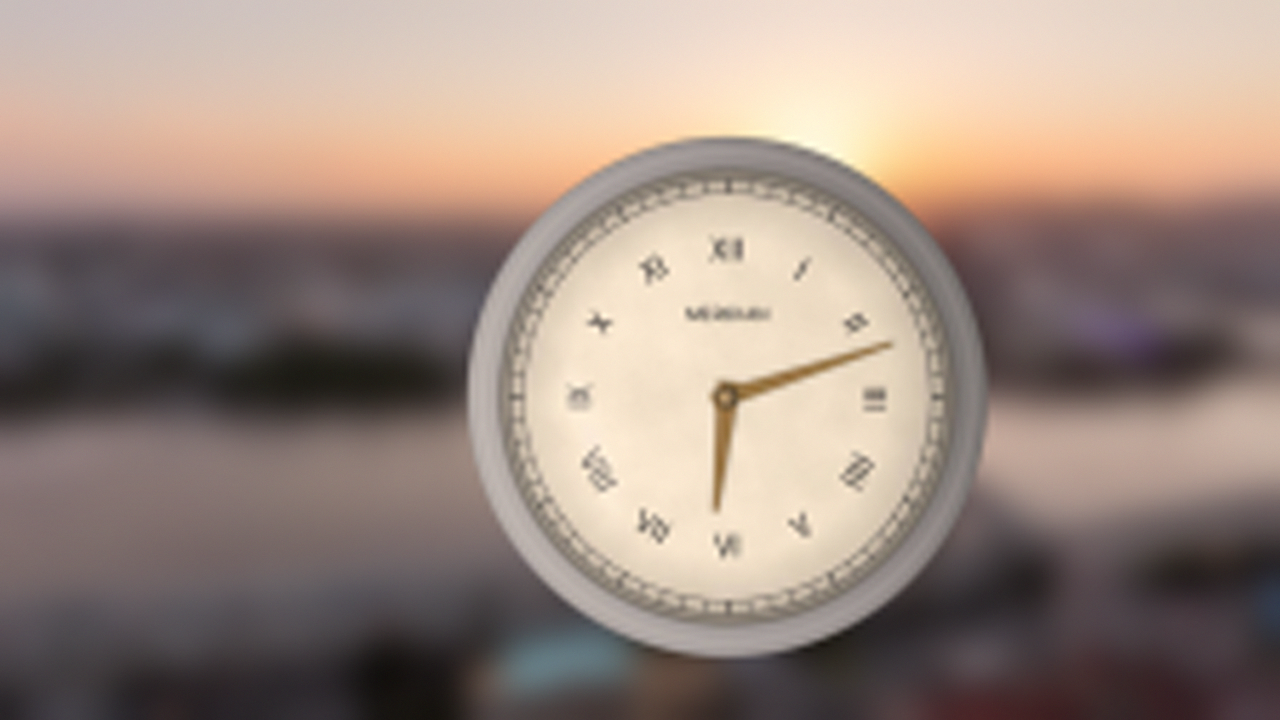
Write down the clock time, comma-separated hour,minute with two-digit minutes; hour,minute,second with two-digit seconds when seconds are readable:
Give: 6,12
